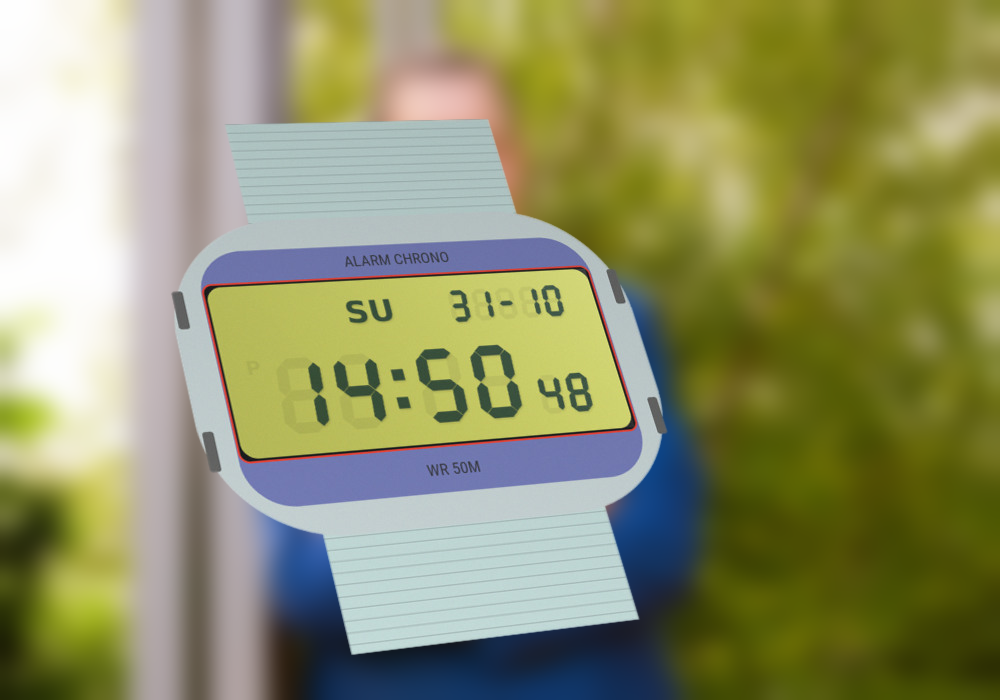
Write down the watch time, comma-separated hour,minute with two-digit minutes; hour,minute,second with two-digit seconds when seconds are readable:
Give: 14,50,48
